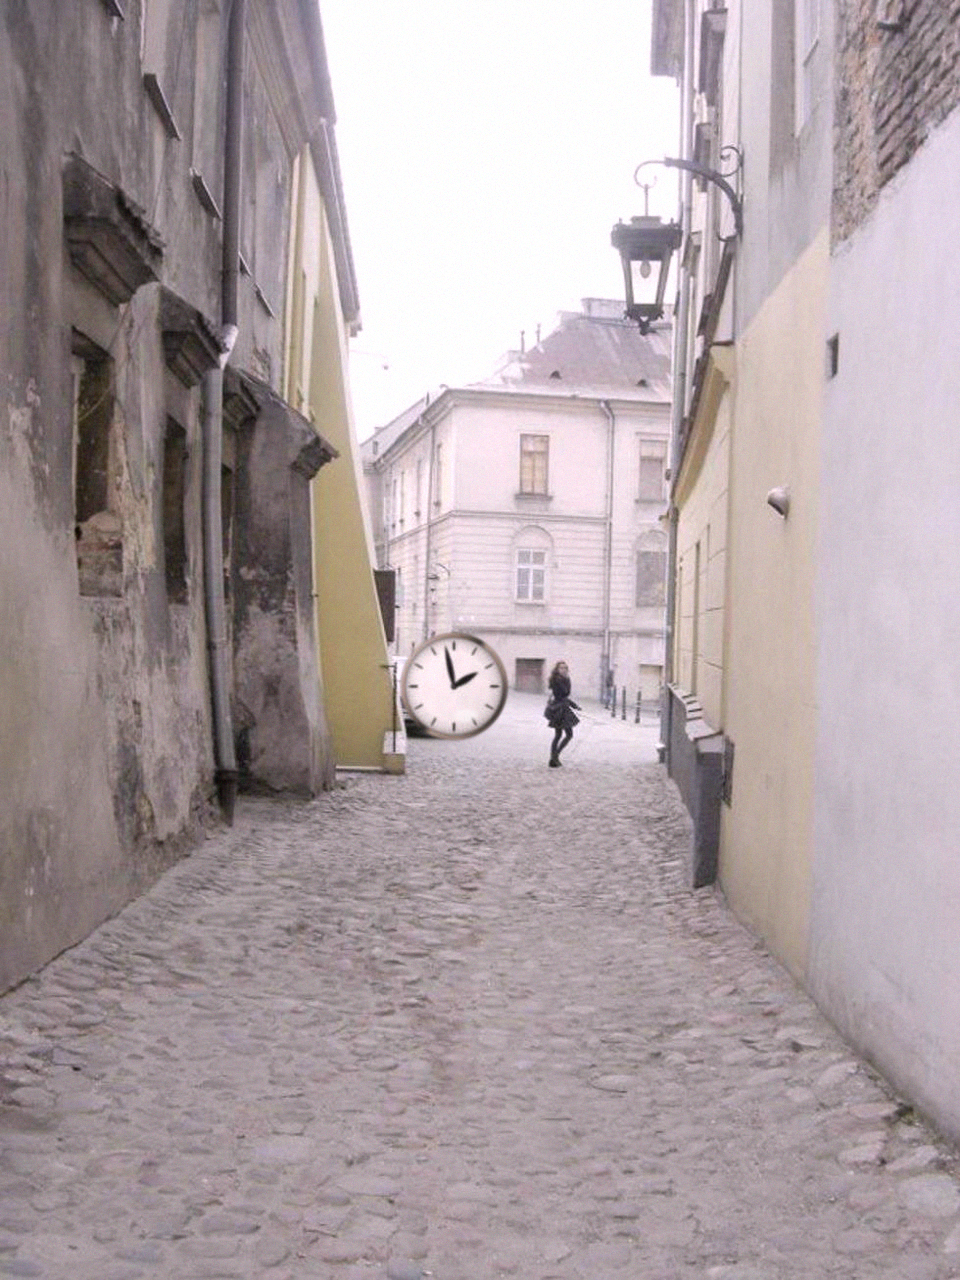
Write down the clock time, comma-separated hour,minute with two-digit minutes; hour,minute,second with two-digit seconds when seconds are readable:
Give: 1,58
